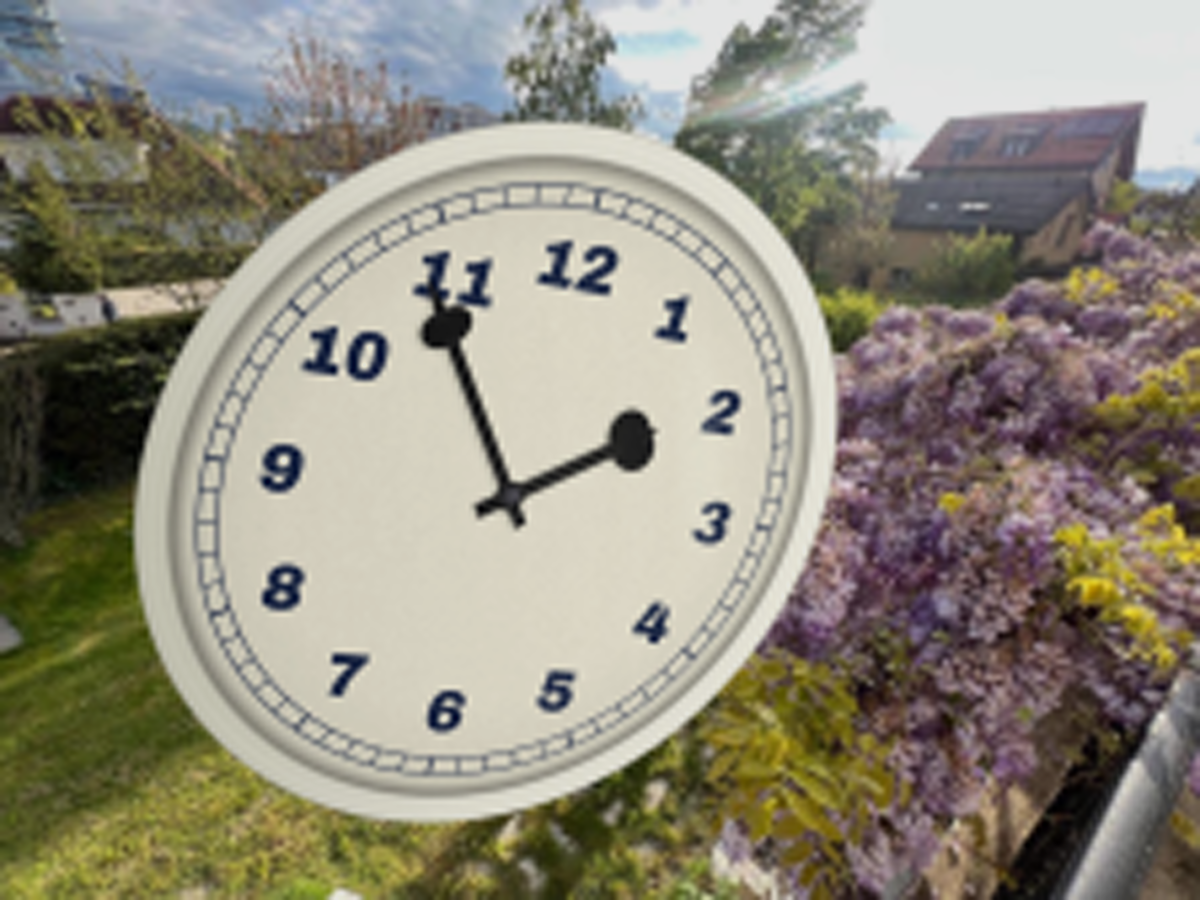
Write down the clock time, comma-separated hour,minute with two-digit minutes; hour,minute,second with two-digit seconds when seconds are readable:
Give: 1,54
